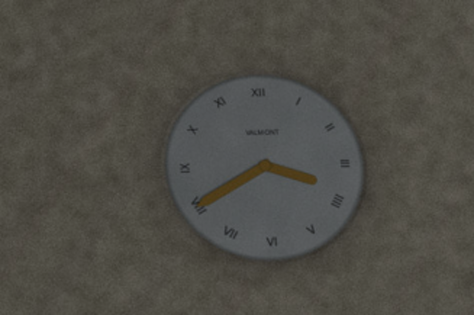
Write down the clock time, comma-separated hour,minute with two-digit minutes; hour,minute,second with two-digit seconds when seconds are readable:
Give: 3,40
